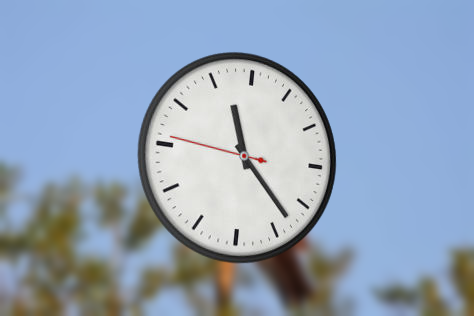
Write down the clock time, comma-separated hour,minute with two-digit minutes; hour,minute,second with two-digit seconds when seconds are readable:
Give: 11,22,46
